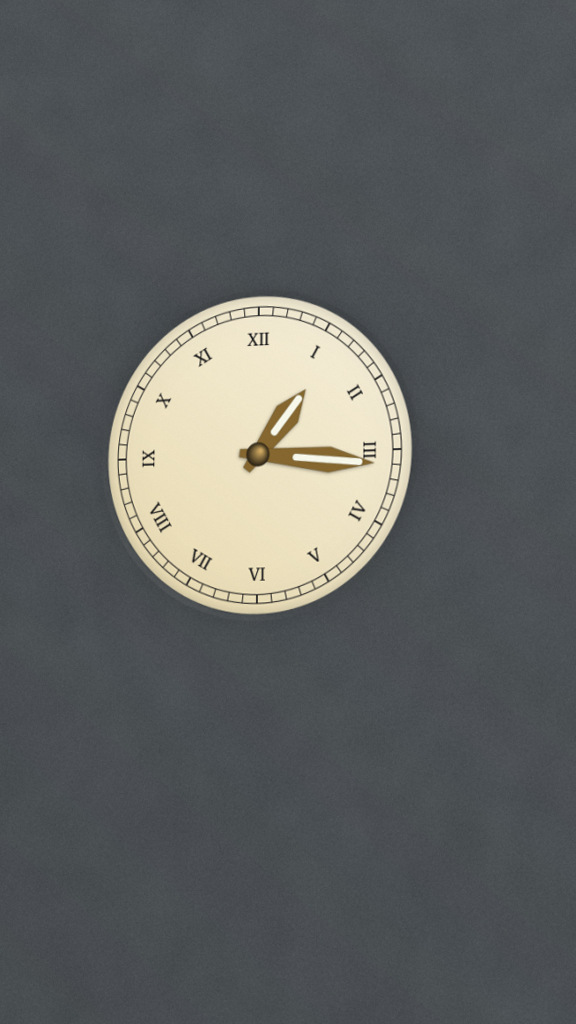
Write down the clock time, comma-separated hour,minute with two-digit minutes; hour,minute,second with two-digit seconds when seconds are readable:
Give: 1,16
